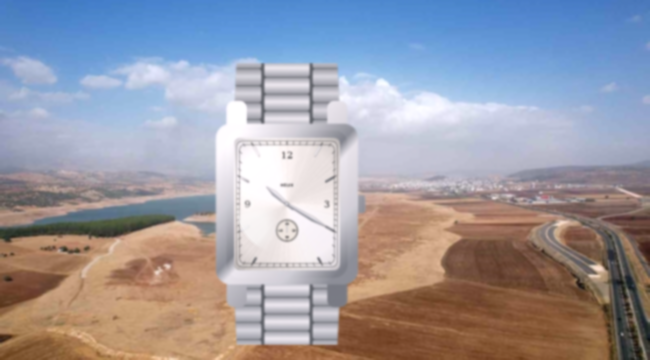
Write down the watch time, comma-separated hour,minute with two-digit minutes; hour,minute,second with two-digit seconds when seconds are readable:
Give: 10,20
